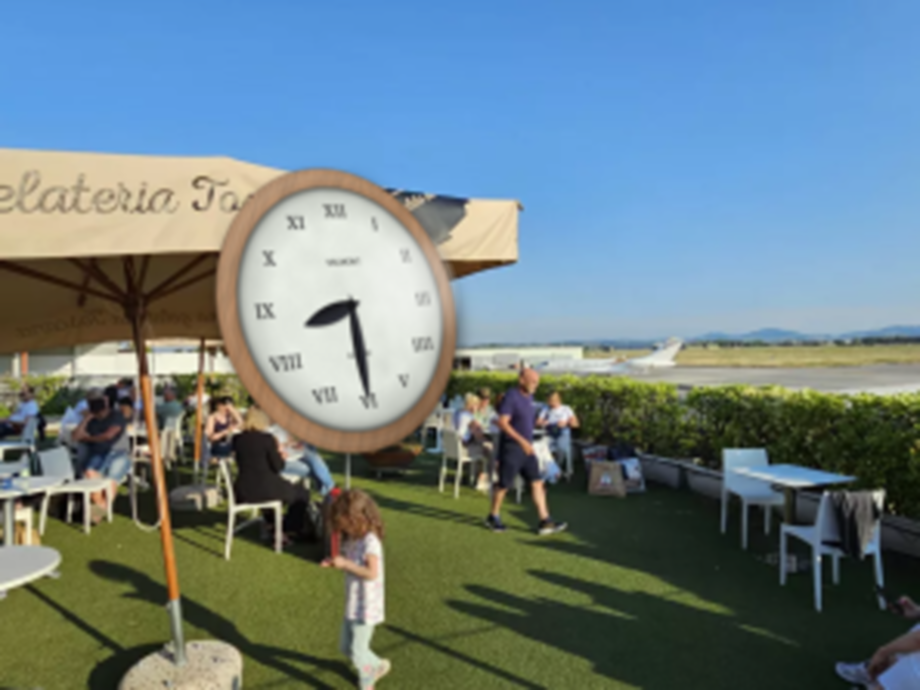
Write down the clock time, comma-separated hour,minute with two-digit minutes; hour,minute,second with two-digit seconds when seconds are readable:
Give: 8,30
